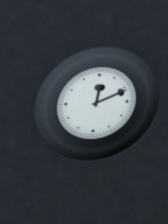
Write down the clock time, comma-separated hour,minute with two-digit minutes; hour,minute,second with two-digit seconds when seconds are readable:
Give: 12,11
